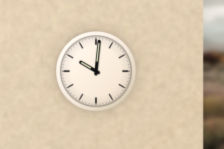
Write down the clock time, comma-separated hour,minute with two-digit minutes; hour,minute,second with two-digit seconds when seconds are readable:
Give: 10,01
